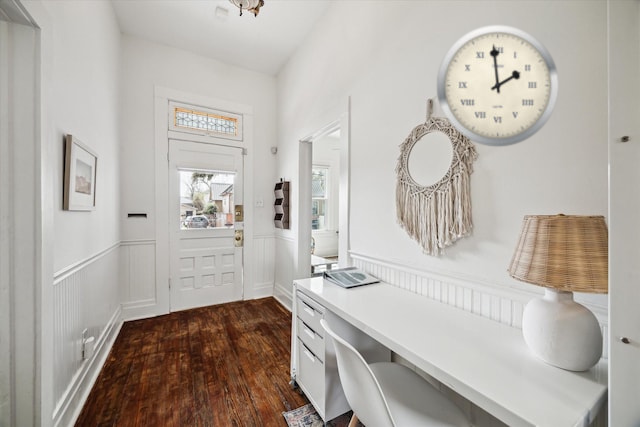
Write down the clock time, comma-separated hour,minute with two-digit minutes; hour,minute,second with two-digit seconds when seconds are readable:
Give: 1,59
